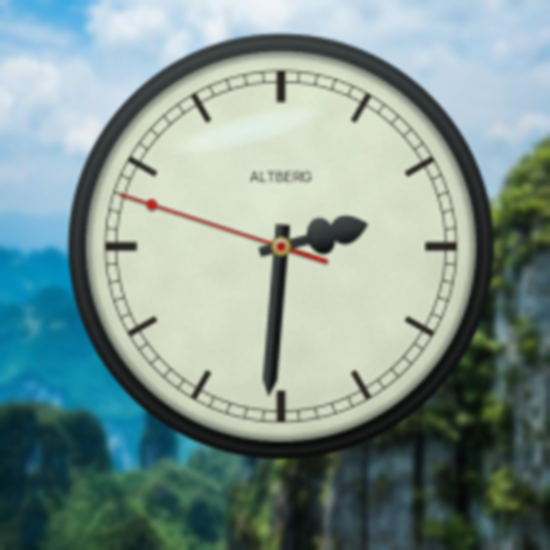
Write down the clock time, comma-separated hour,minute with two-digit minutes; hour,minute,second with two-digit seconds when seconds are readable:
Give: 2,30,48
